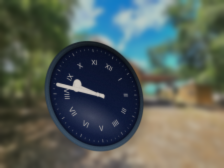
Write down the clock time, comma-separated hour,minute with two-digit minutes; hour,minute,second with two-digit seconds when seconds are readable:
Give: 8,42
